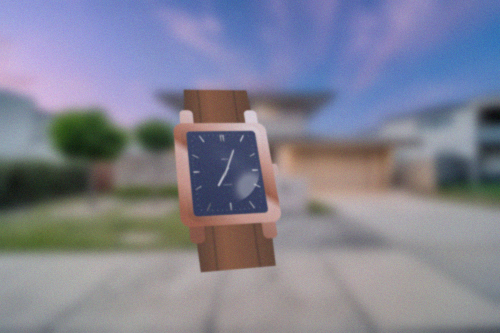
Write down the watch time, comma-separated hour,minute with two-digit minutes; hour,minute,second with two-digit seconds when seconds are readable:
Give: 7,04
